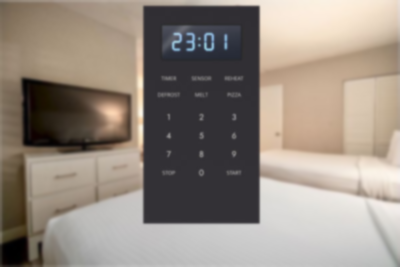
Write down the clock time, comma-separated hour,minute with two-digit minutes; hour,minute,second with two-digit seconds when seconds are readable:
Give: 23,01
